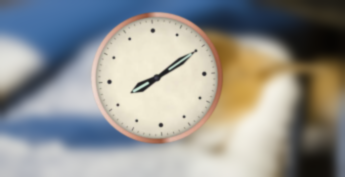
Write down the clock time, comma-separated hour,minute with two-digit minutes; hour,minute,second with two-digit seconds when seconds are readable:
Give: 8,10
